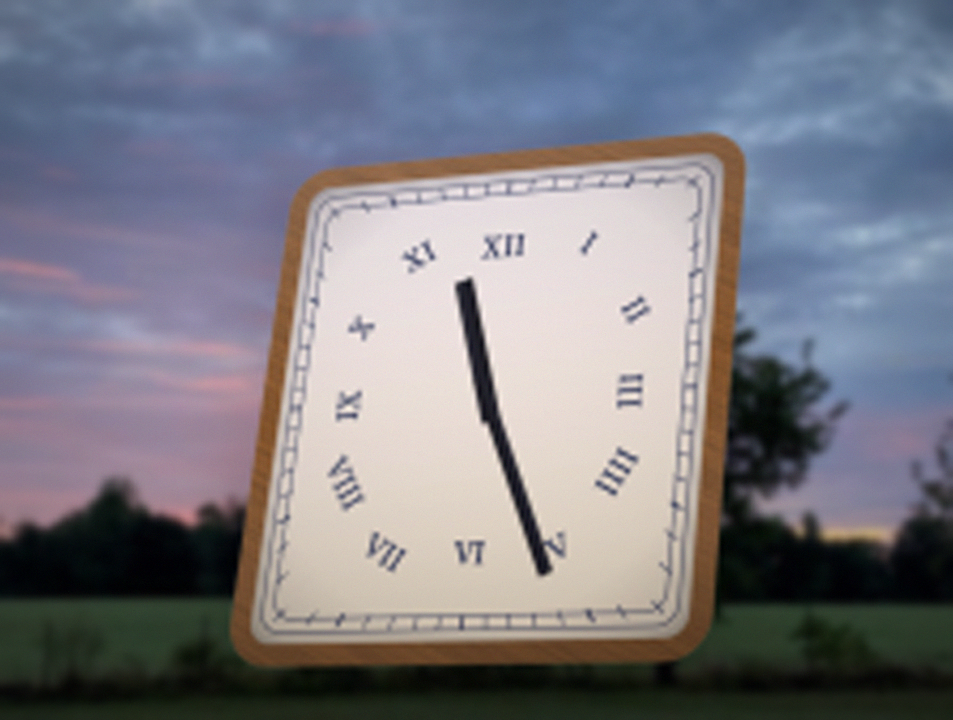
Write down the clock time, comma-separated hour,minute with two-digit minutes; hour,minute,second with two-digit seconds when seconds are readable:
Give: 11,26
